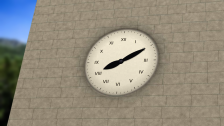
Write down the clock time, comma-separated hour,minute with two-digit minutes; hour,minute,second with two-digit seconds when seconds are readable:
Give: 8,10
